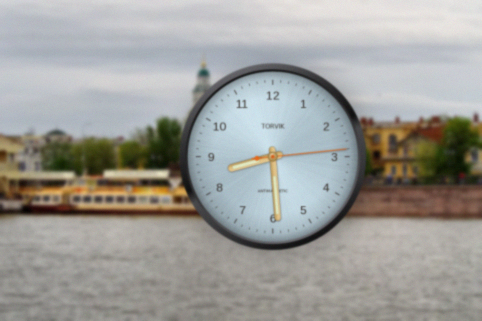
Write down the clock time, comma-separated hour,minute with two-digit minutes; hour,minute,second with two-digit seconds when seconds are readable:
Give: 8,29,14
